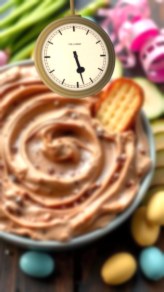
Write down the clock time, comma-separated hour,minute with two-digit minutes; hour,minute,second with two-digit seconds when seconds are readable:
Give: 5,28
